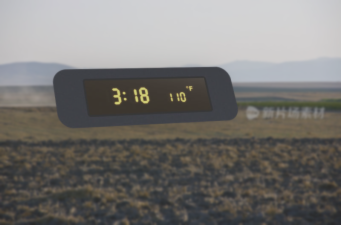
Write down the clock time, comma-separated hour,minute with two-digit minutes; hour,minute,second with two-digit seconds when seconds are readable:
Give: 3,18
